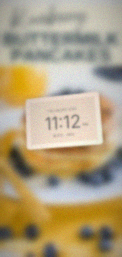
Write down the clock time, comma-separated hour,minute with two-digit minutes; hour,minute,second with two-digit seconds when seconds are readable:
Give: 11,12
